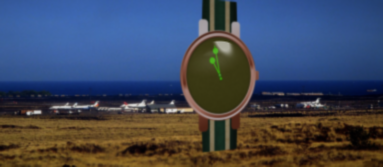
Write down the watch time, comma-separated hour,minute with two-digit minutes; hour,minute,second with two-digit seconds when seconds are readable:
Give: 10,58
